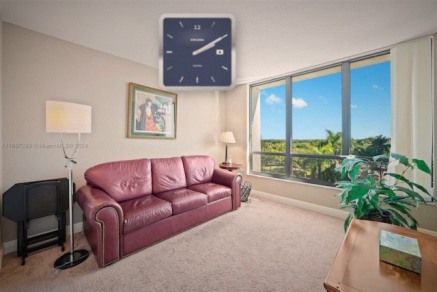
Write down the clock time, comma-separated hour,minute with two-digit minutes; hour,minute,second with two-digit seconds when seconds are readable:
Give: 2,10
